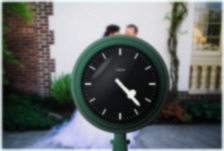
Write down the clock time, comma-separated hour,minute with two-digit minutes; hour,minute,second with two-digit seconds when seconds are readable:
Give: 4,23
